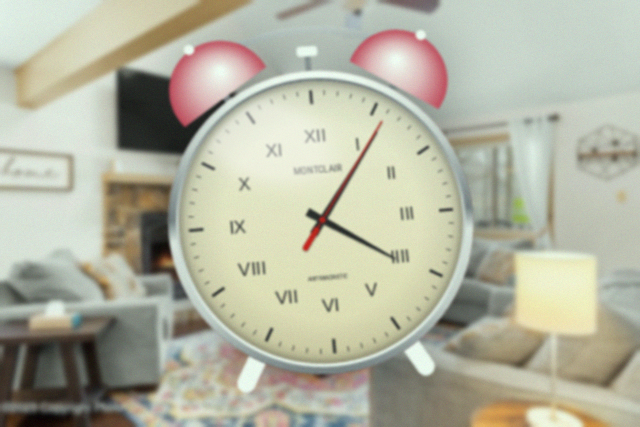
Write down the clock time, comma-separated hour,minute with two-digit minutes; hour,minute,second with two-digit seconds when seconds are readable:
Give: 4,06,06
